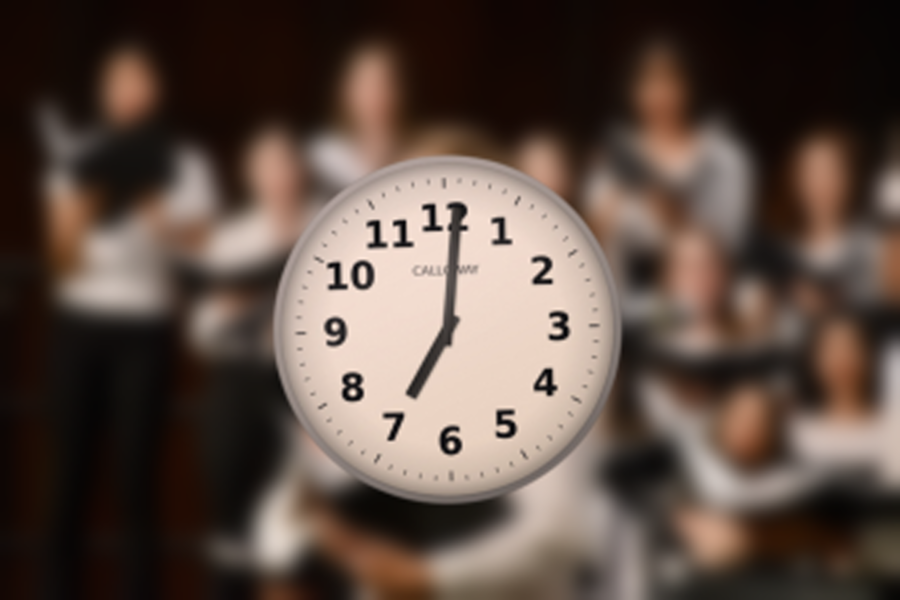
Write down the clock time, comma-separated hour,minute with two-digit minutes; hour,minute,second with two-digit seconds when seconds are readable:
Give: 7,01
